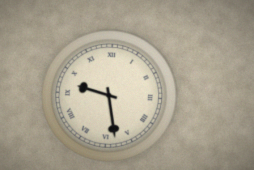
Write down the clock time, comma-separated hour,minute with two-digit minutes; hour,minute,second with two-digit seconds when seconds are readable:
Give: 9,28
